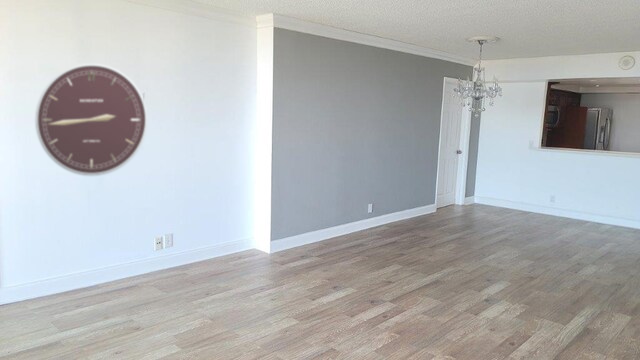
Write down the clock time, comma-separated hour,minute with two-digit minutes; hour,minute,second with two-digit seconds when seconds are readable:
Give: 2,44
